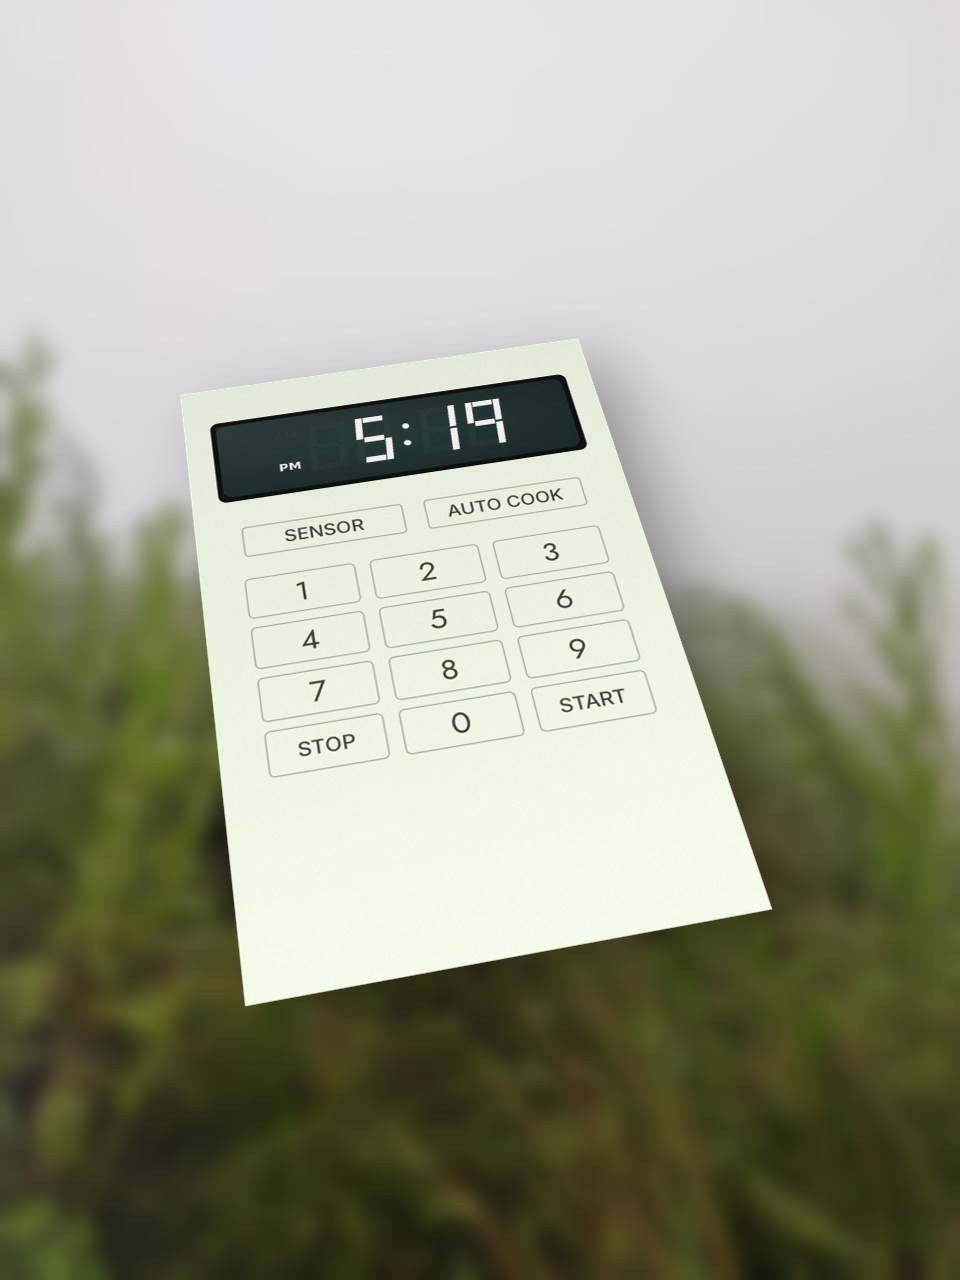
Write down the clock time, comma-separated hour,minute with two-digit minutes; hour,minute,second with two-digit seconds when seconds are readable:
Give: 5,19
